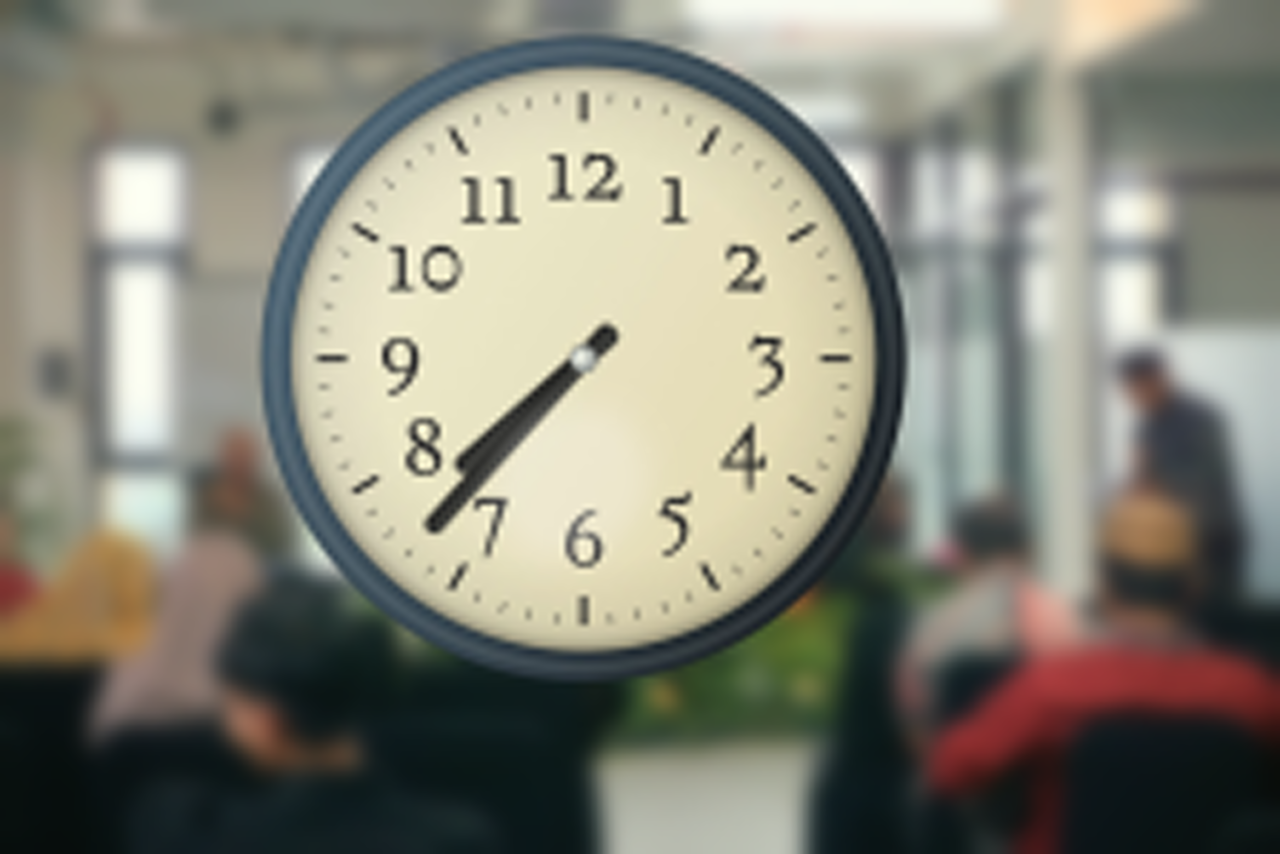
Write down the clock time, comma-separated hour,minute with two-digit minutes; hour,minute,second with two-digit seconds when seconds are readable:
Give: 7,37
